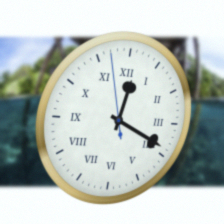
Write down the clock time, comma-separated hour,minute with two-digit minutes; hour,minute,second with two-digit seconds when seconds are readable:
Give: 12,18,57
